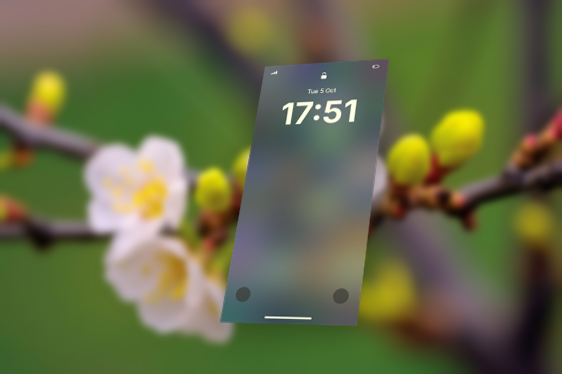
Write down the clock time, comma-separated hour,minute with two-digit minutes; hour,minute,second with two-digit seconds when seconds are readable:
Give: 17,51
